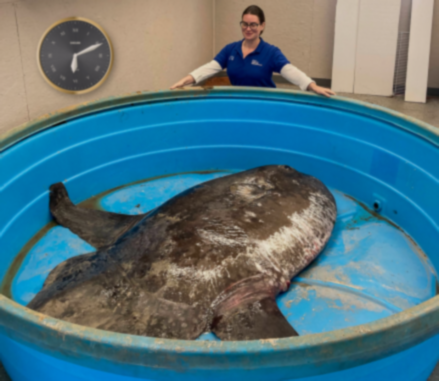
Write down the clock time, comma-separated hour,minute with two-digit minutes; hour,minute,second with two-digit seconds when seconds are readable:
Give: 6,11
